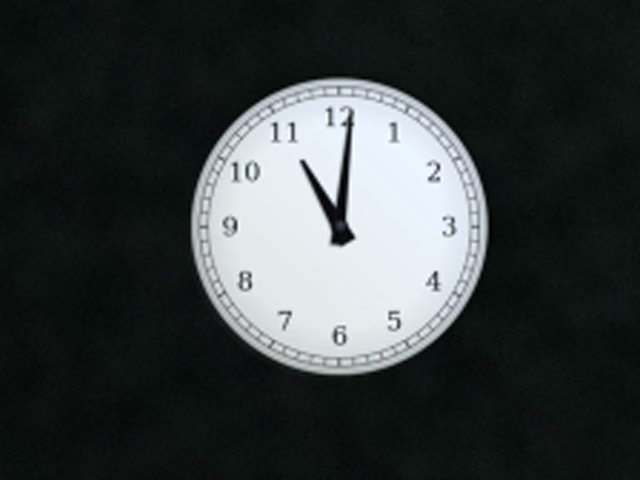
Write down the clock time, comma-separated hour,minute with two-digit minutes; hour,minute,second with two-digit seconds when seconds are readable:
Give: 11,01
